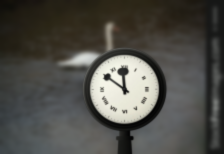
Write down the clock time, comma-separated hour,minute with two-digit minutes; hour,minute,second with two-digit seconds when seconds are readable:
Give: 11,51
